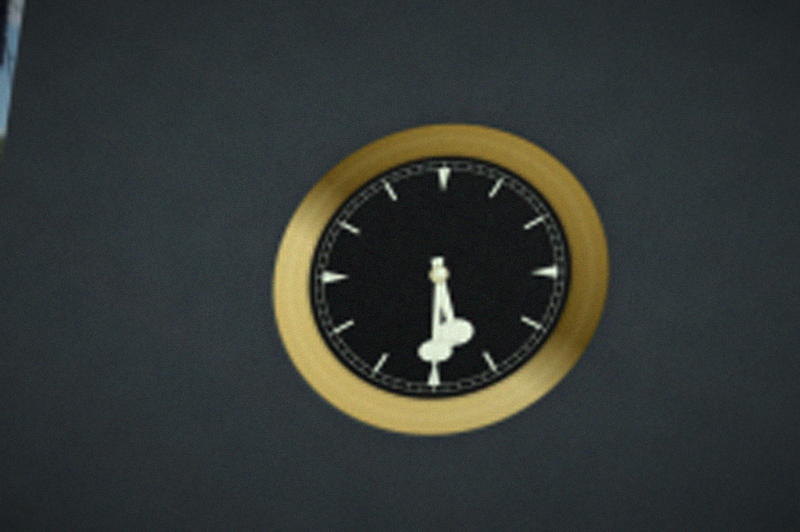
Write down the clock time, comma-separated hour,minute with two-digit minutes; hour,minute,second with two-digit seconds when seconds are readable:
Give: 5,30
